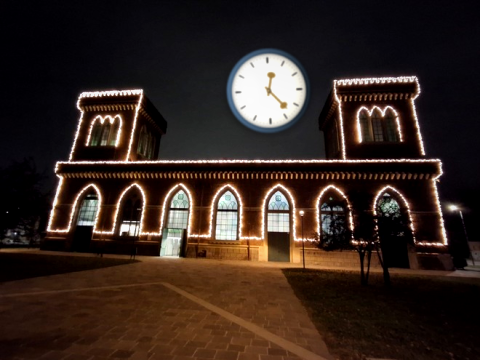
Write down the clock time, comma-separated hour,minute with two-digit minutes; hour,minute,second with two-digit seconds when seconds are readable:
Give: 12,23
